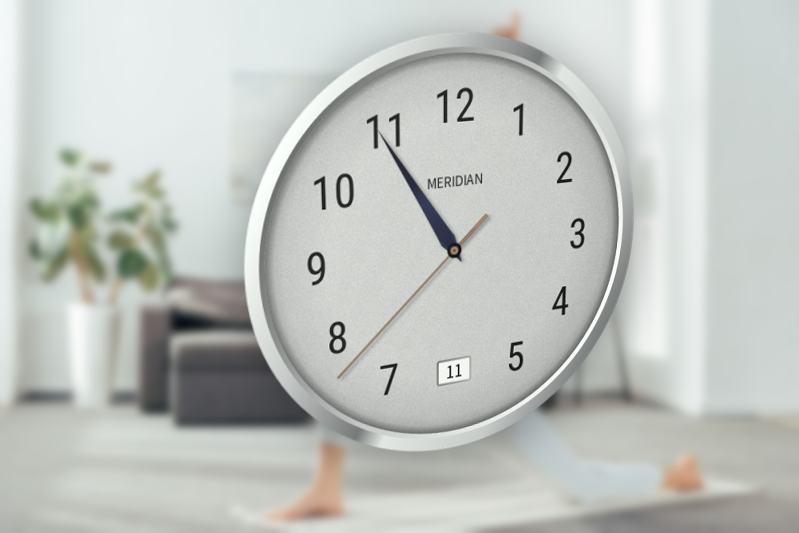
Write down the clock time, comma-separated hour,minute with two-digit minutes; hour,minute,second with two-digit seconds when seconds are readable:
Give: 10,54,38
